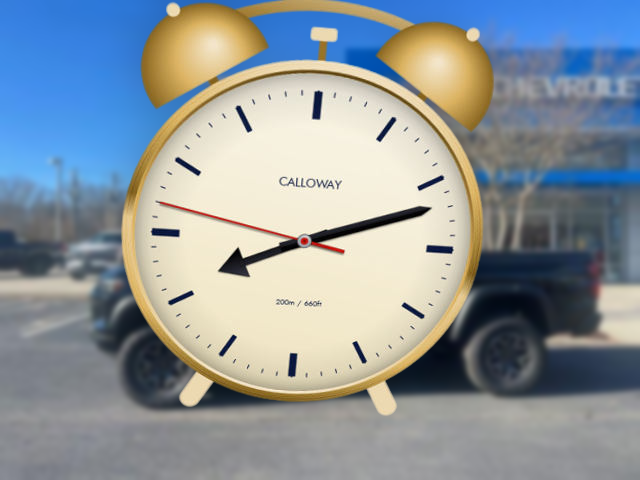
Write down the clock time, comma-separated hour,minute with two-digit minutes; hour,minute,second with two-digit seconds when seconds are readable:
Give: 8,11,47
